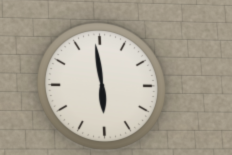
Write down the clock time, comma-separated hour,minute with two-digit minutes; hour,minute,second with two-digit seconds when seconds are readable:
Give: 5,59
